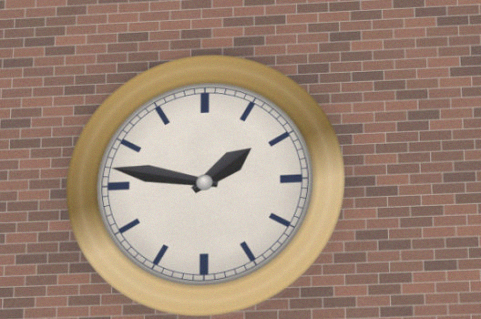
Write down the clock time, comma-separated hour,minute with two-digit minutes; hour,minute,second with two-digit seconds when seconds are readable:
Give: 1,47
